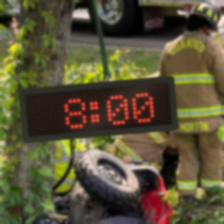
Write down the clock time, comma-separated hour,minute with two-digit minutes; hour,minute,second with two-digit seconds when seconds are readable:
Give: 8,00
